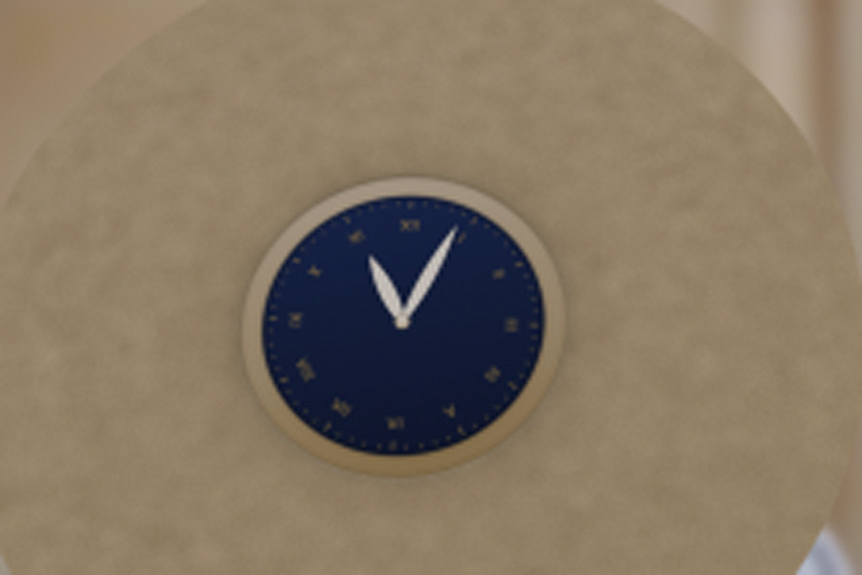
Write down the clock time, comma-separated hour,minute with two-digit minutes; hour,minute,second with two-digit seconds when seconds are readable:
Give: 11,04
